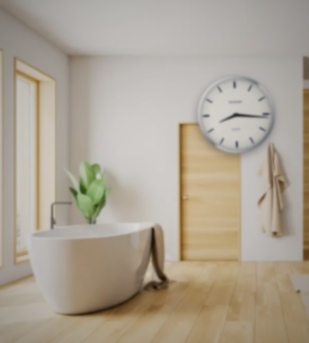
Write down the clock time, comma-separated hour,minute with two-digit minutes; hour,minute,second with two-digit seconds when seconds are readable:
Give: 8,16
